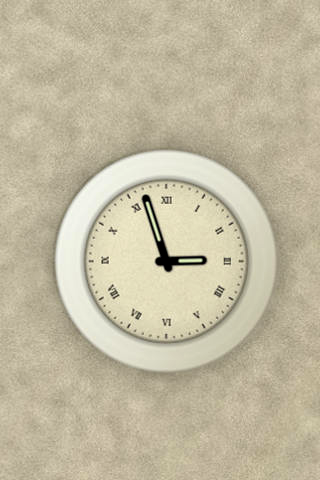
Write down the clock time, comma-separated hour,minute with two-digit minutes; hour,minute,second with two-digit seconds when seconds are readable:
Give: 2,57
